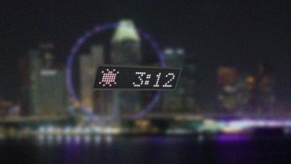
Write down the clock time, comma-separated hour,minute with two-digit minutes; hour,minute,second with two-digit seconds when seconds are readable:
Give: 3,12
